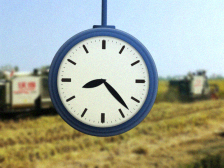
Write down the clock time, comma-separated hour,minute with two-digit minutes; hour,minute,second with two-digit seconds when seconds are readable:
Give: 8,23
